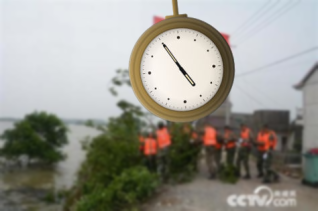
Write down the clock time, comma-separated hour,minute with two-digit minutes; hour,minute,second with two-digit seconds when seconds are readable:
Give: 4,55
